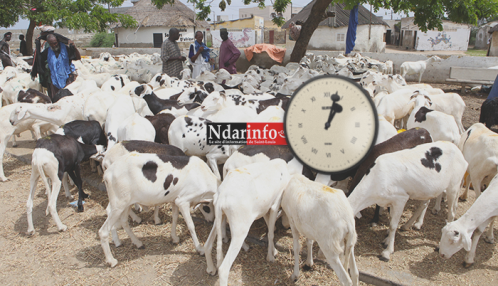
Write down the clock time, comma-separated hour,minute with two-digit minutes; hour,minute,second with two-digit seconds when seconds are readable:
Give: 1,03
